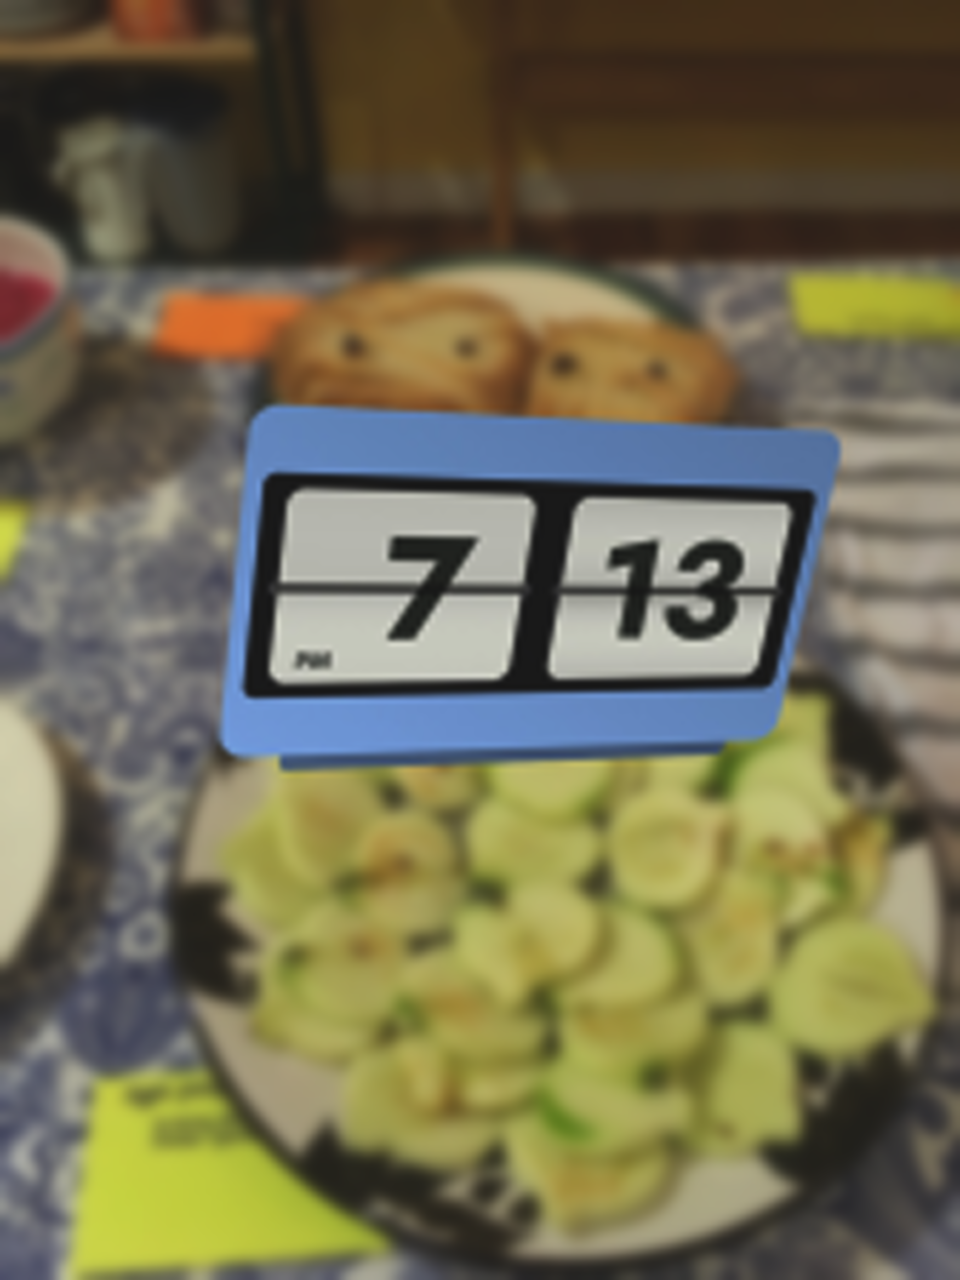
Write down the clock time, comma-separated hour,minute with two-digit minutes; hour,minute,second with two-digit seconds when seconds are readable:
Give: 7,13
